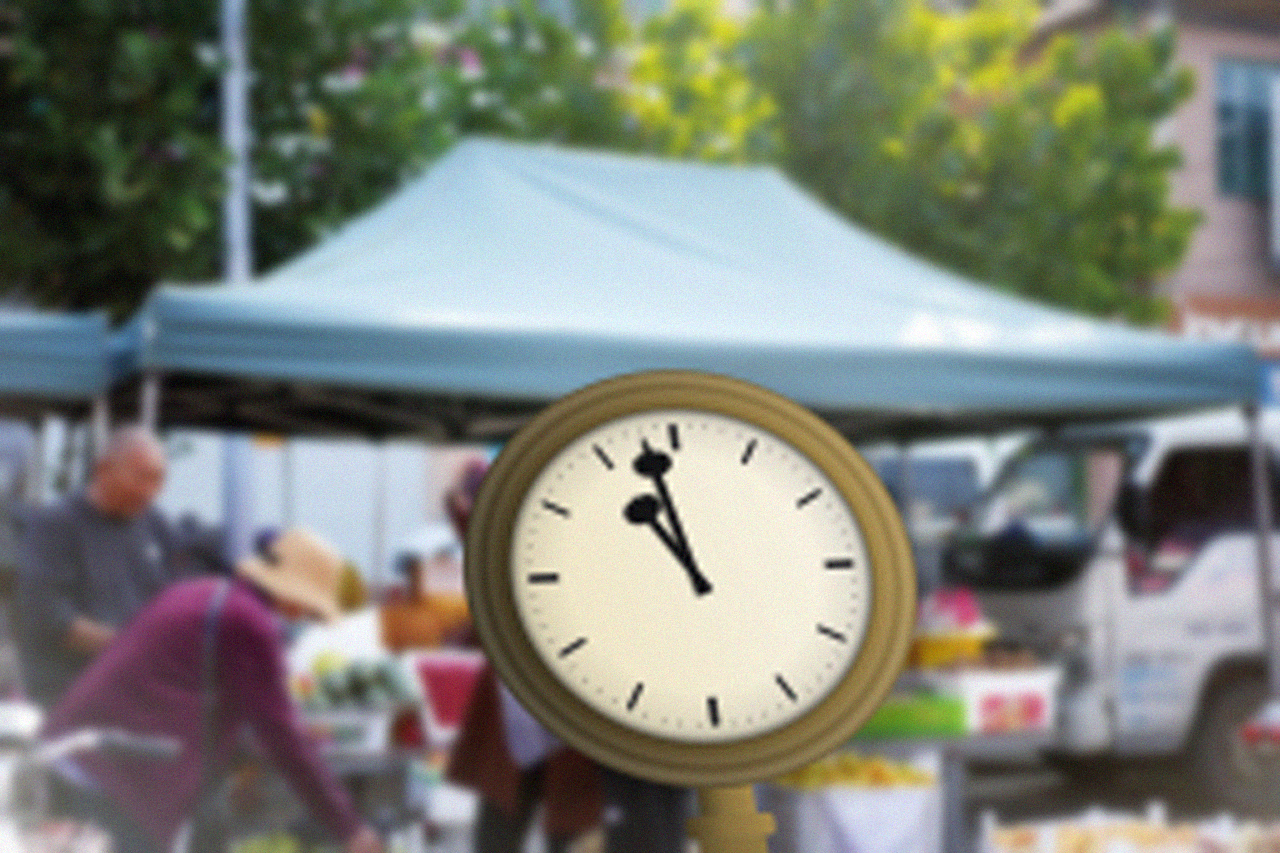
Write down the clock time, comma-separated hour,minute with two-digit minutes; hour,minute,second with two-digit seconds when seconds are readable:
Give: 10,58
